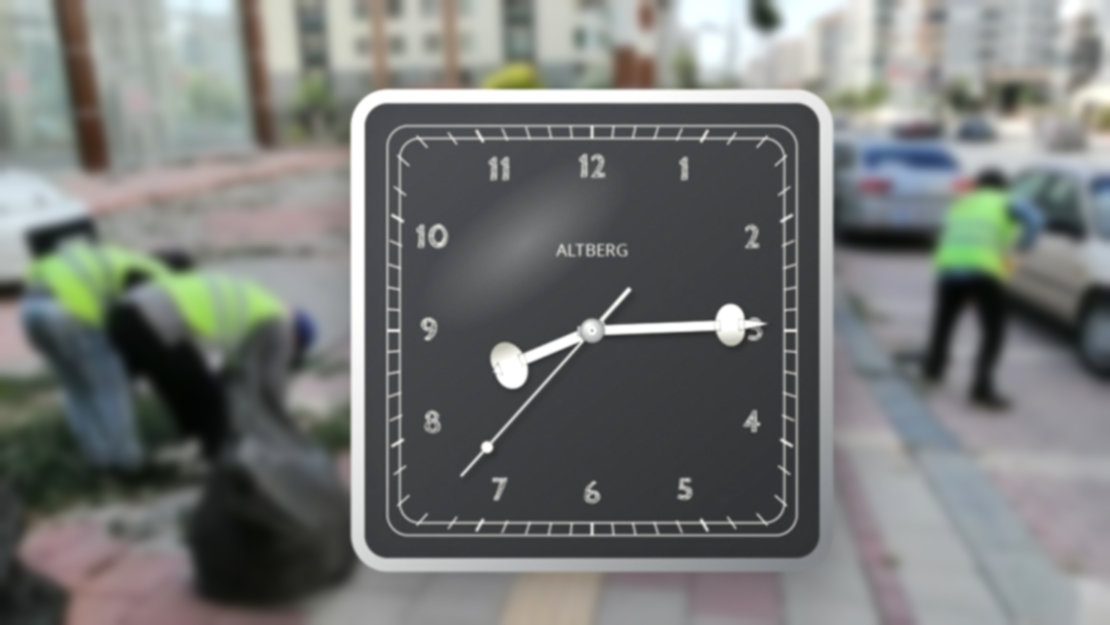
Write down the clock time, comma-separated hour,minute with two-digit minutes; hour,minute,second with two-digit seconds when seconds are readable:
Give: 8,14,37
